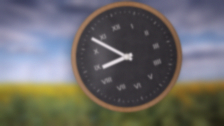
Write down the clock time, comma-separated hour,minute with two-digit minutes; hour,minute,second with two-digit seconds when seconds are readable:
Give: 8,53
